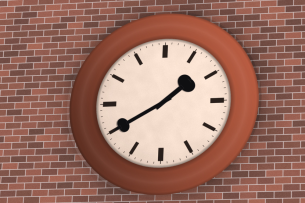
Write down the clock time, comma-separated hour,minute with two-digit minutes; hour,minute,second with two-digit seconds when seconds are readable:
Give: 1,40
